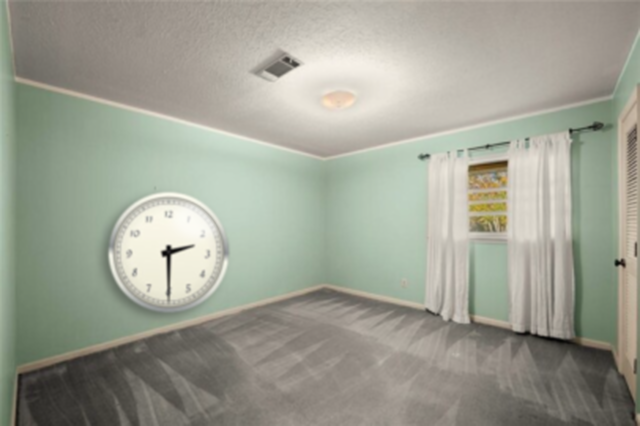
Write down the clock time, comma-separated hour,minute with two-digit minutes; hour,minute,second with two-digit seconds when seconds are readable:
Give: 2,30
